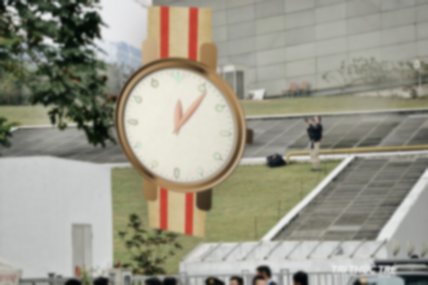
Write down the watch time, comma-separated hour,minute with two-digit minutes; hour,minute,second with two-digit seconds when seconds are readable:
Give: 12,06
